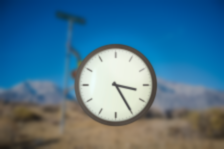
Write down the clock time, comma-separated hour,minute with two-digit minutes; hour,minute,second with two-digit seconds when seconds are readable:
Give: 3,25
